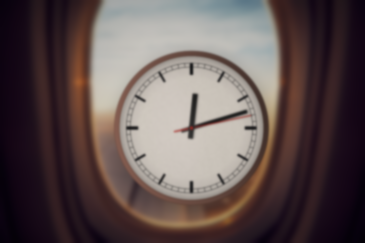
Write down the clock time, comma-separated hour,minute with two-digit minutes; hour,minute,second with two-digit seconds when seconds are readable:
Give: 12,12,13
